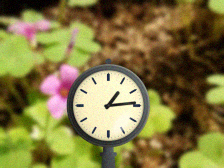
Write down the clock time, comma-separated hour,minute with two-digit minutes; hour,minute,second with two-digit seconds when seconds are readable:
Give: 1,14
